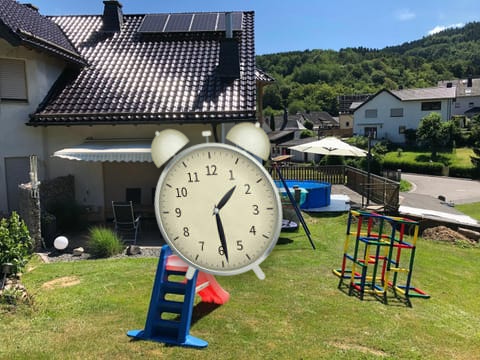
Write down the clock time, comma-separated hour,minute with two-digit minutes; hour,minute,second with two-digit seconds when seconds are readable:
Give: 1,29
